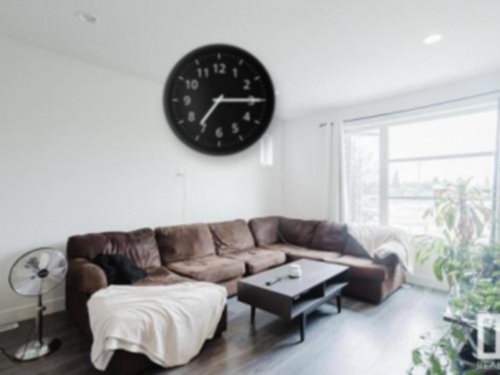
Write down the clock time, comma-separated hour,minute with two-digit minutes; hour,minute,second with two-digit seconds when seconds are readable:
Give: 7,15
